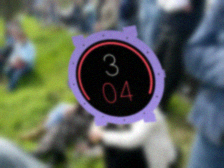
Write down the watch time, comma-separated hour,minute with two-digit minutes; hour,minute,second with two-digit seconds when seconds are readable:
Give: 3,04
